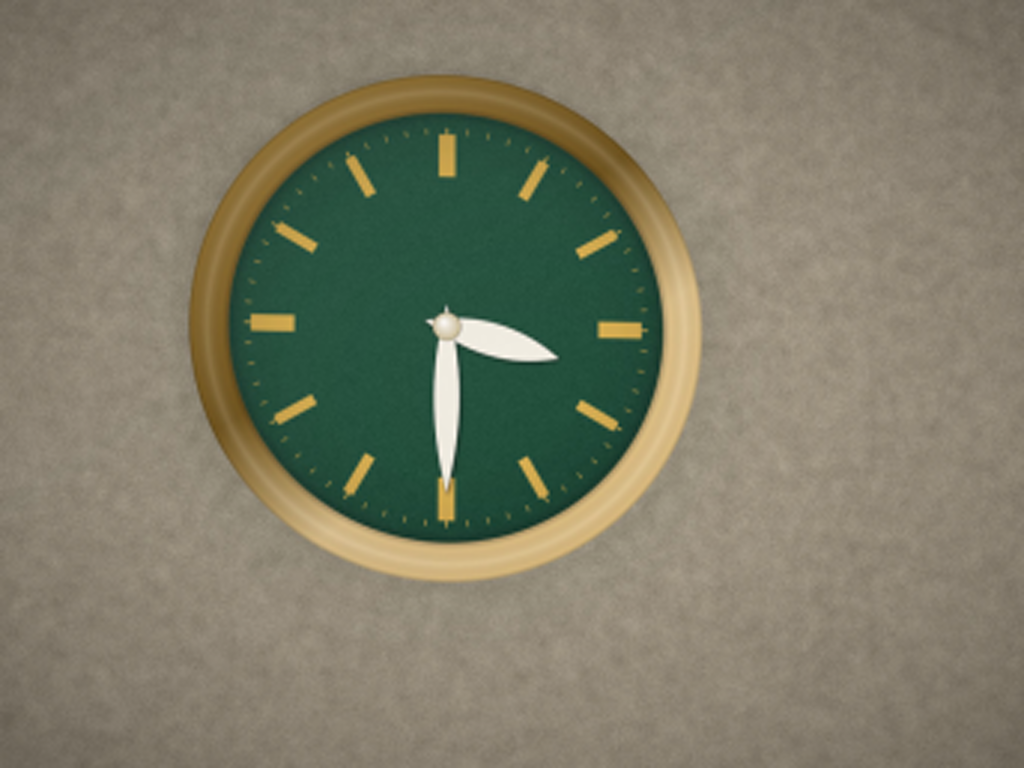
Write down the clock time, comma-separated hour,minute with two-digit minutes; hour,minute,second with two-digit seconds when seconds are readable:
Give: 3,30
